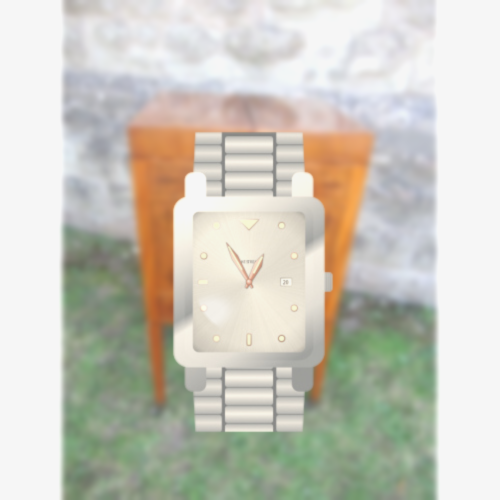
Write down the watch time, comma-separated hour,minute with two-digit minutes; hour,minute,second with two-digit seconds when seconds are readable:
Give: 12,55
